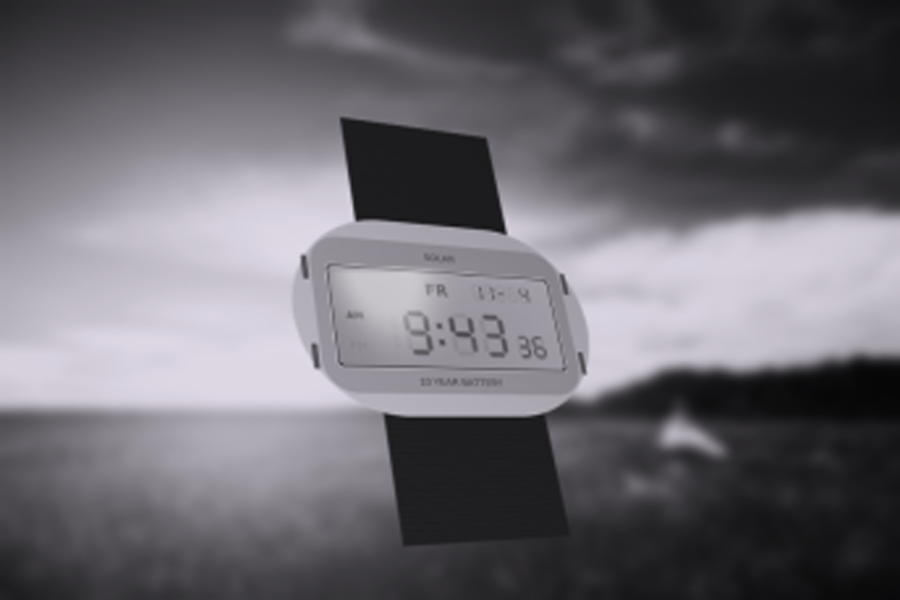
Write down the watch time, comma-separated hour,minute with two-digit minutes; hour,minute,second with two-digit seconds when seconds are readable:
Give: 9,43,36
